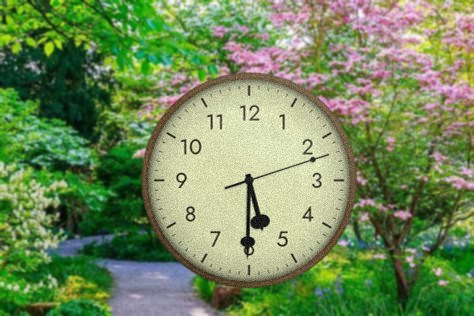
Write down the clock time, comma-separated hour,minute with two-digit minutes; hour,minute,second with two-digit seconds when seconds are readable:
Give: 5,30,12
